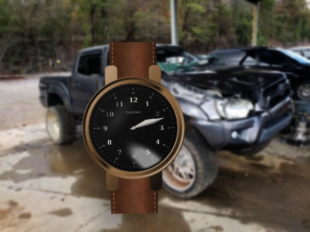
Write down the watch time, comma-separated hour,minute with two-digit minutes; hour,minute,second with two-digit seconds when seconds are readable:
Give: 2,12
